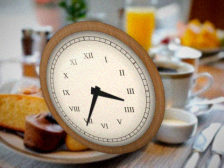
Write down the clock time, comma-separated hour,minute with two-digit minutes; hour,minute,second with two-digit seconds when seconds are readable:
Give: 3,35
